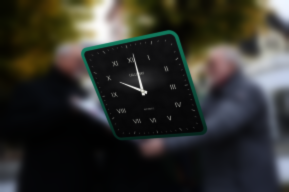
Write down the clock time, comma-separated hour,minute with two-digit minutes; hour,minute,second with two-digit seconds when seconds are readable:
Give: 10,01
